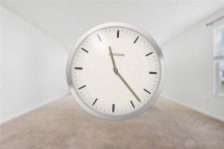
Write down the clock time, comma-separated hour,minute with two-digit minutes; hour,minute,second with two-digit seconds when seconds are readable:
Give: 11,23
